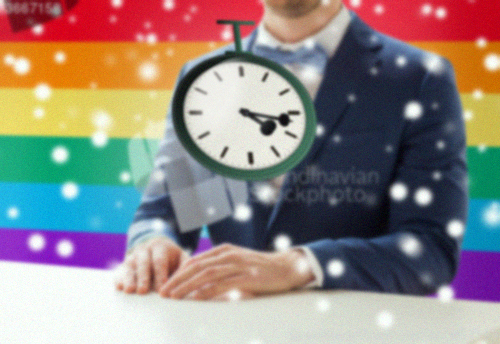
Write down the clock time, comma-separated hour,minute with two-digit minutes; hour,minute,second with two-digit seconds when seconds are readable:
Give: 4,17
